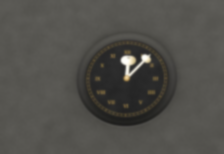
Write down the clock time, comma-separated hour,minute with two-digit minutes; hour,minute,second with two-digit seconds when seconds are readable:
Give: 12,07
